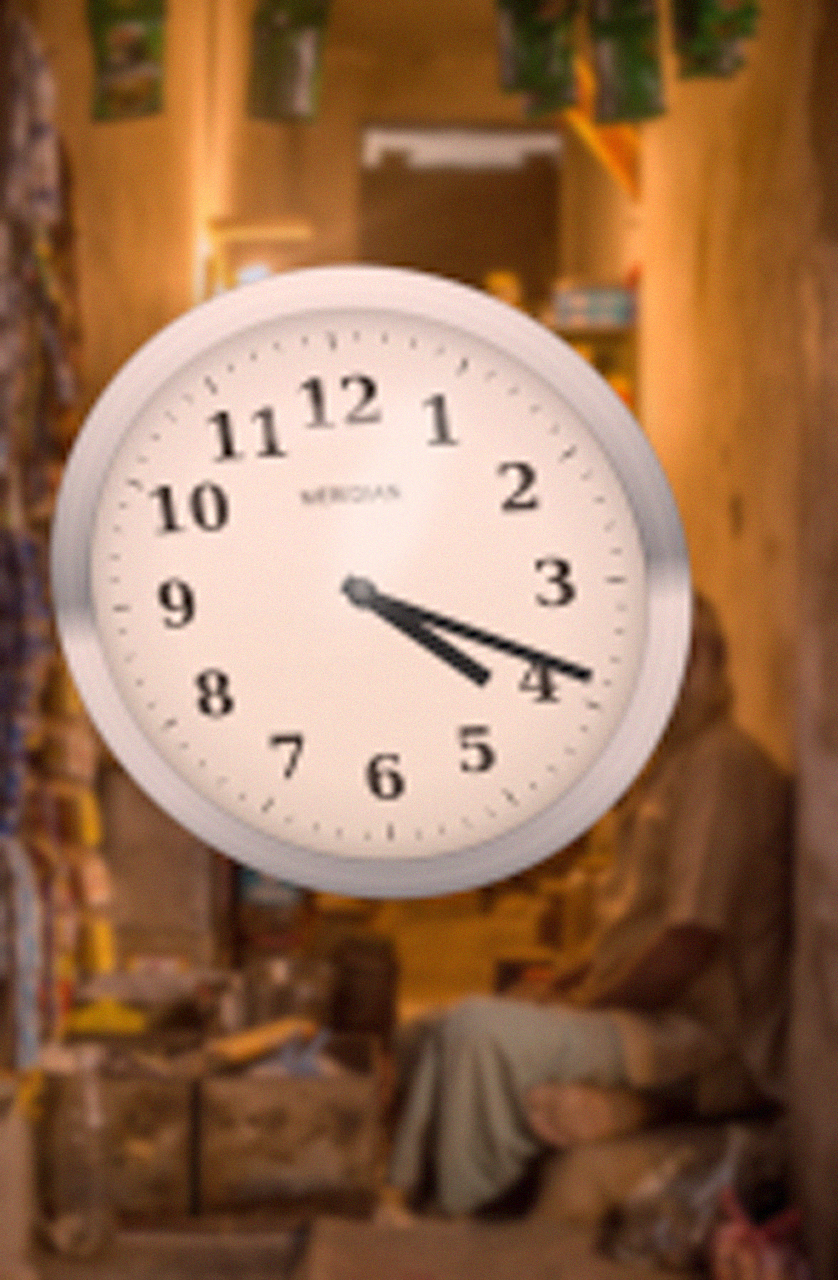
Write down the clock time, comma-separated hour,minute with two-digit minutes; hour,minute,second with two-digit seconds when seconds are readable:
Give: 4,19
